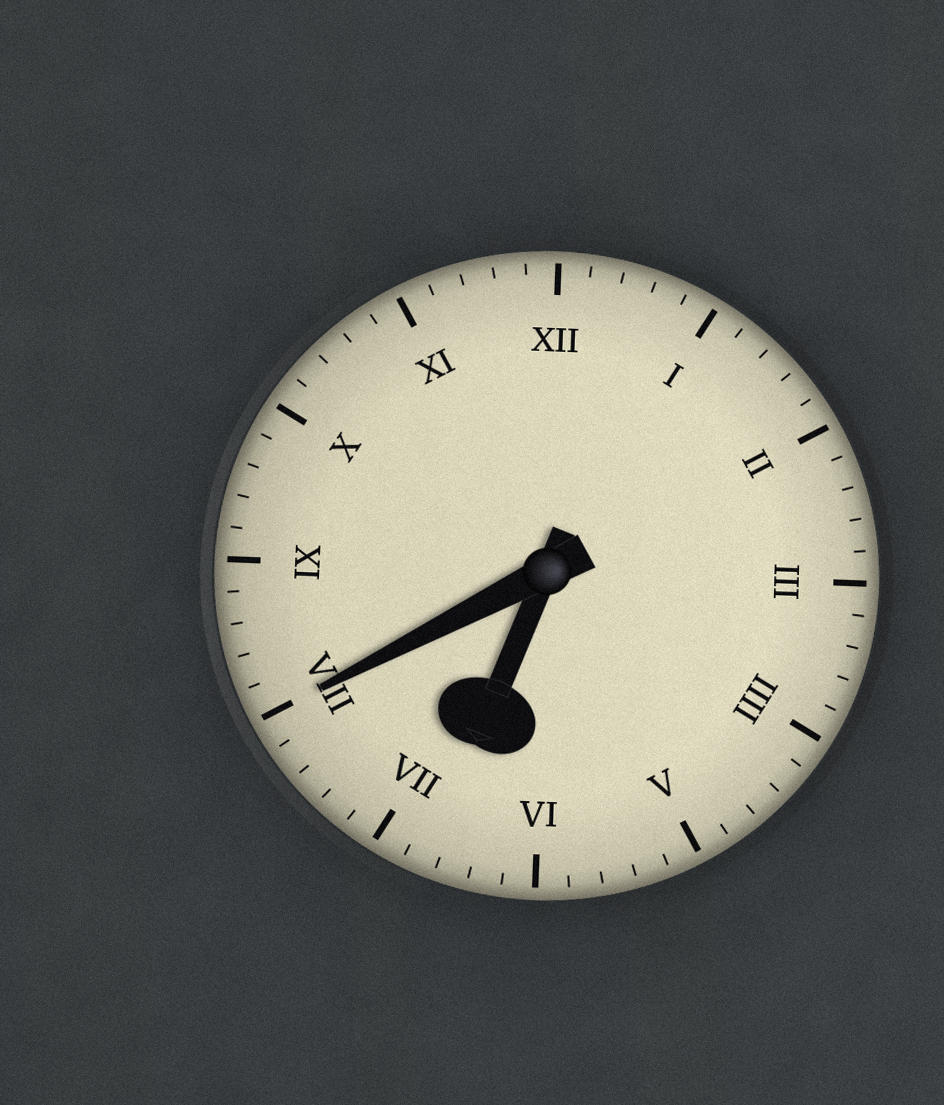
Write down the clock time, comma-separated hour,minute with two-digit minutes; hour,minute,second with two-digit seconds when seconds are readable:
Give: 6,40
